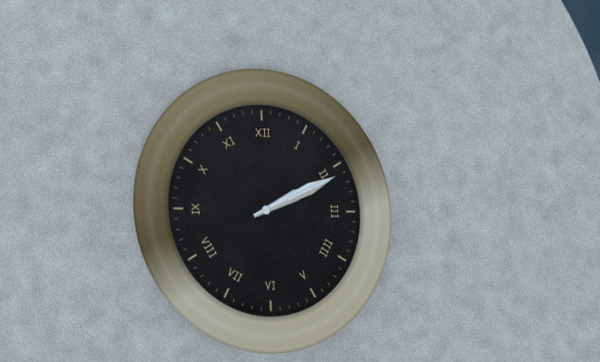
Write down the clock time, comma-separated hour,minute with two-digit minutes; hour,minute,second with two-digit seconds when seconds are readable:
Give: 2,11
